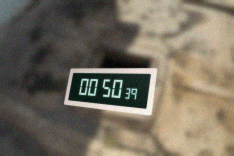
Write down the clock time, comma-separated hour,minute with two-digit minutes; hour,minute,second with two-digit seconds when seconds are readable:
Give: 0,50,39
